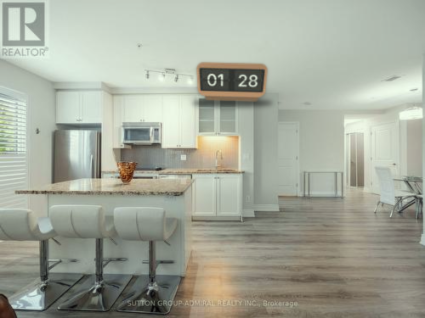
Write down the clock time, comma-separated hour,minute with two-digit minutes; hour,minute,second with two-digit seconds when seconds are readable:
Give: 1,28
